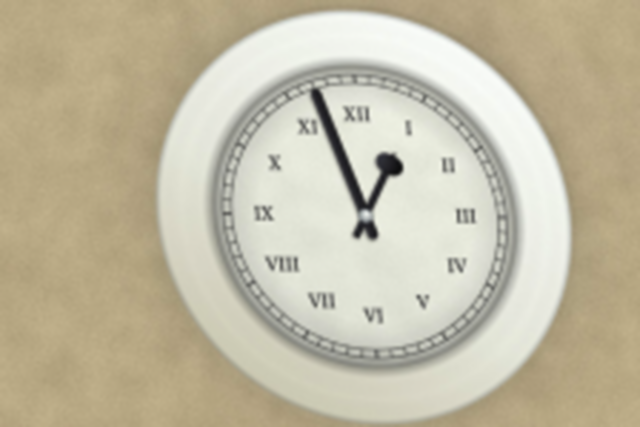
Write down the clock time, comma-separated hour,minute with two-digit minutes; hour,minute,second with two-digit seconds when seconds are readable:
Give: 12,57
